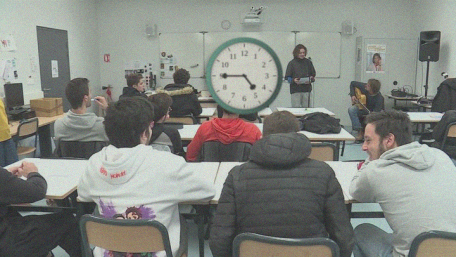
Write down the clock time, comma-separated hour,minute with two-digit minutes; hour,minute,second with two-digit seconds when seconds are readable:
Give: 4,45
